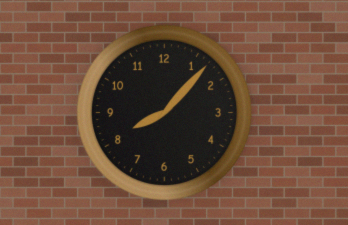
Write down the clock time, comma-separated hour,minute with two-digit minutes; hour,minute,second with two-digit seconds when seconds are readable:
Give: 8,07
